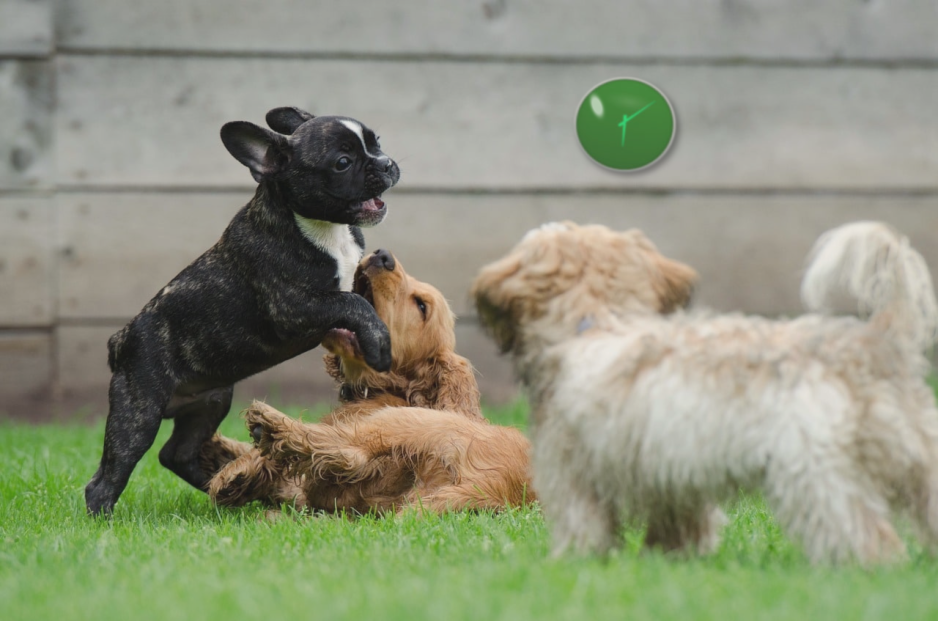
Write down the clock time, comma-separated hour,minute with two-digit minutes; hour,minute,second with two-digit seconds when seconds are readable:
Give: 6,09
